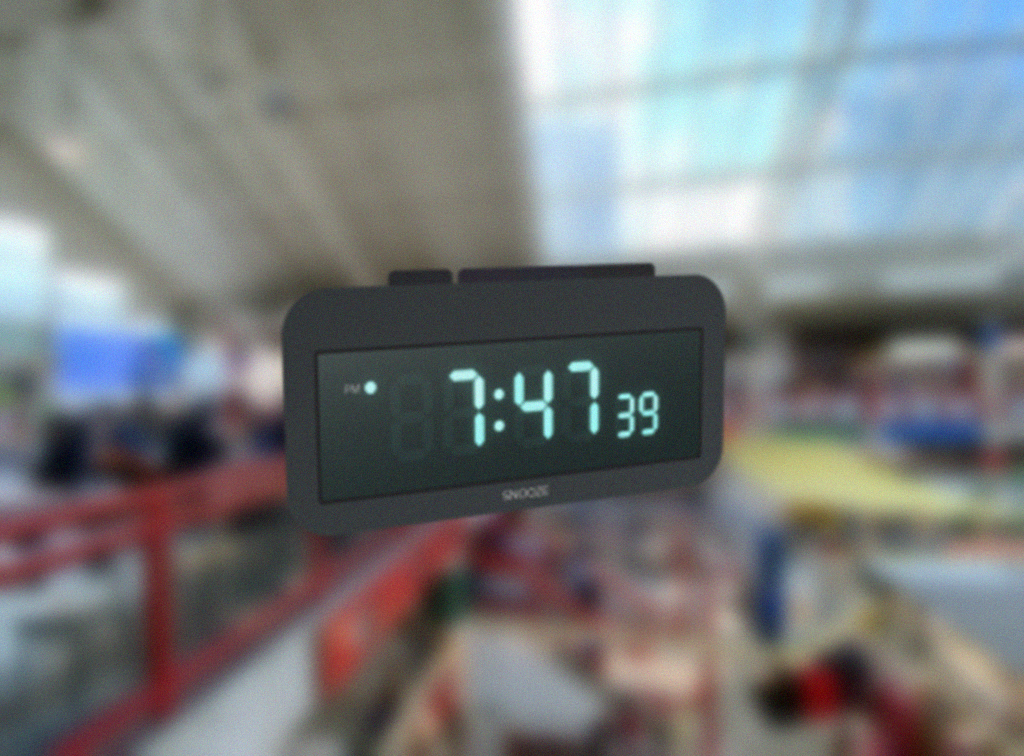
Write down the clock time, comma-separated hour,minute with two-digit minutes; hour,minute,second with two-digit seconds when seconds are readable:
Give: 7,47,39
